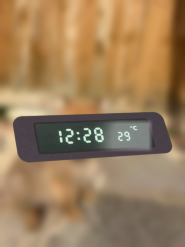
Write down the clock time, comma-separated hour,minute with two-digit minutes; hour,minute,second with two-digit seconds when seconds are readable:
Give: 12,28
